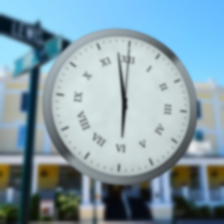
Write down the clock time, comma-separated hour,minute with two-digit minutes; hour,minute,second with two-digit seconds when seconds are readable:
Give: 5,58,00
